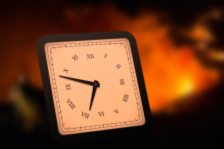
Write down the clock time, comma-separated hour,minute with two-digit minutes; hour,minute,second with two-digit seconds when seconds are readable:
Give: 6,48
